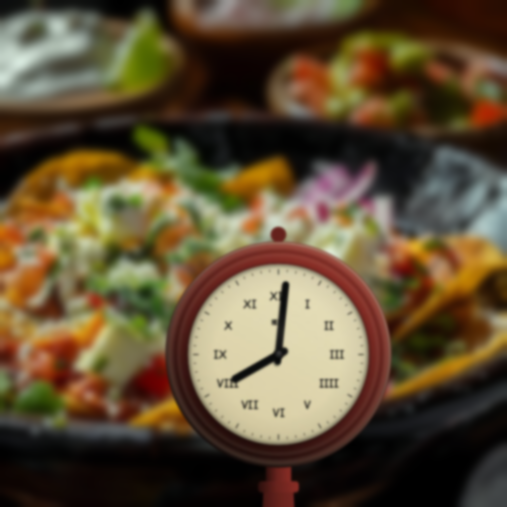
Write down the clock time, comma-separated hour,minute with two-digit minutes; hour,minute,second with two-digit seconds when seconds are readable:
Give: 8,01
